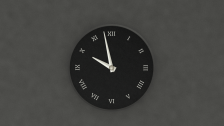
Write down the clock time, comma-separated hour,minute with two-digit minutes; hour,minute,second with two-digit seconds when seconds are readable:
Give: 9,58
